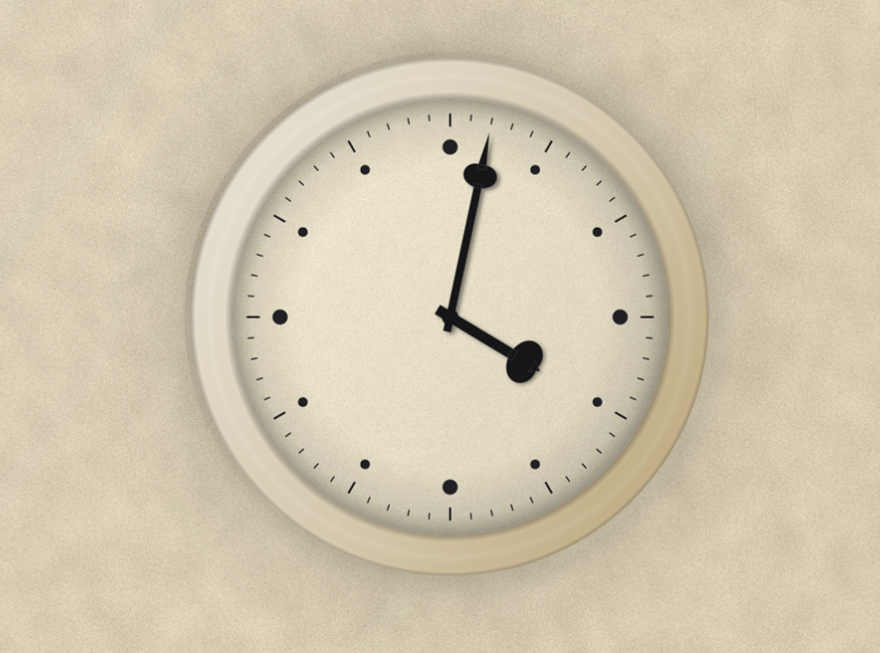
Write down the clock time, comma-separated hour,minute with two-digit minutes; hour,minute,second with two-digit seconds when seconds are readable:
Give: 4,02
